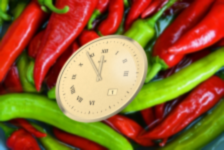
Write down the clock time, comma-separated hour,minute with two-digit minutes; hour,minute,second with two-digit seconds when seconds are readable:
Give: 11,54
